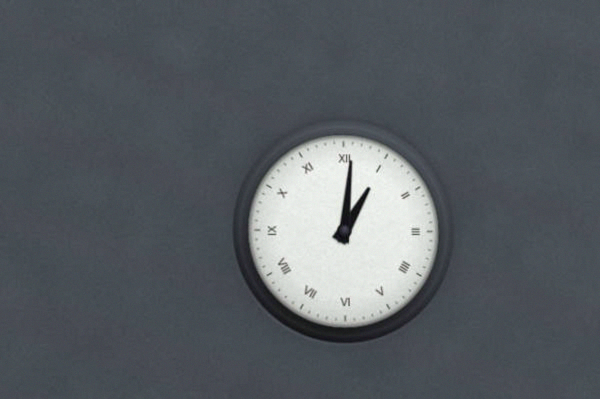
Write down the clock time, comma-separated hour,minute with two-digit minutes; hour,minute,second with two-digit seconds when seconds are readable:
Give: 1,01
